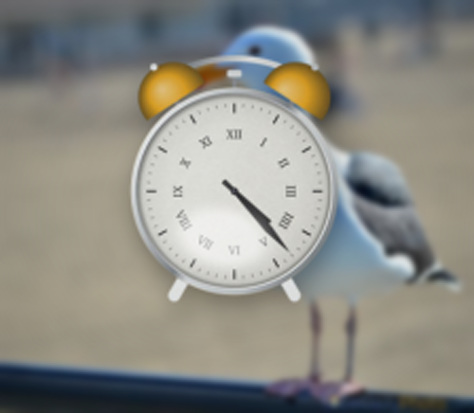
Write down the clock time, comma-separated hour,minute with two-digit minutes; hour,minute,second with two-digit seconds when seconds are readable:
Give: 4,23
